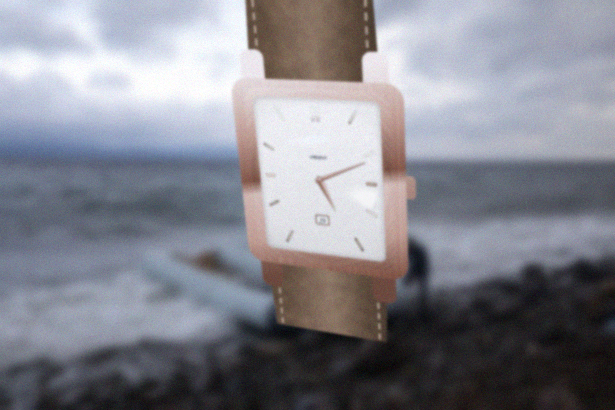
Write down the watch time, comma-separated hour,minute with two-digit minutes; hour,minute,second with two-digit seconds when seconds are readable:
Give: 5,11
